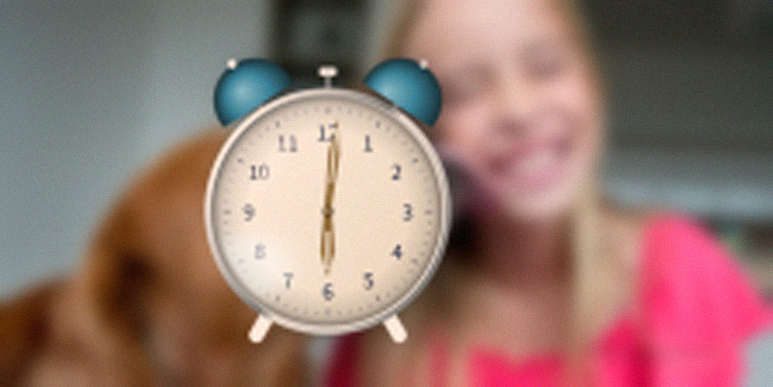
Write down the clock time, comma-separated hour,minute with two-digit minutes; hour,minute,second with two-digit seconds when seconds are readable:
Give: 6,01
